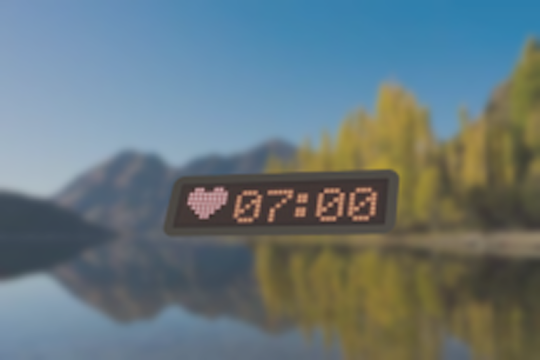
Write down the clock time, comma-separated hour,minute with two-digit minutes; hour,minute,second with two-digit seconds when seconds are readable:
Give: 7,00
